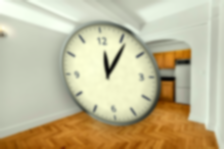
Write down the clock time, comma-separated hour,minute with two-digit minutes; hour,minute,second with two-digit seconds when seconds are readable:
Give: 12,06
